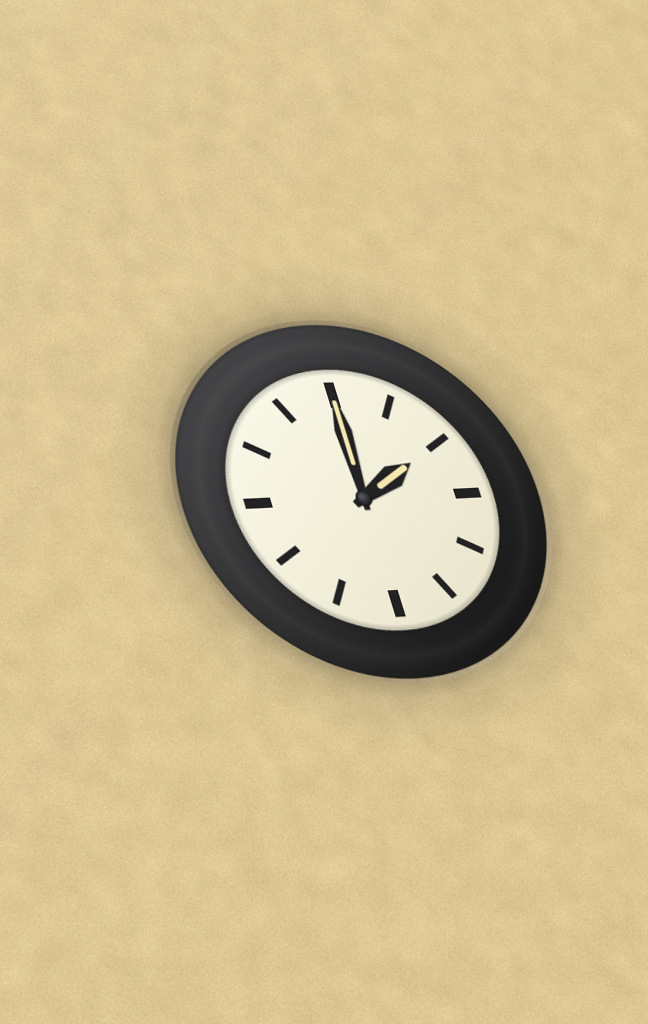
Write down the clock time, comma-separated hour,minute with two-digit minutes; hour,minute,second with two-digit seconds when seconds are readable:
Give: 2,00
